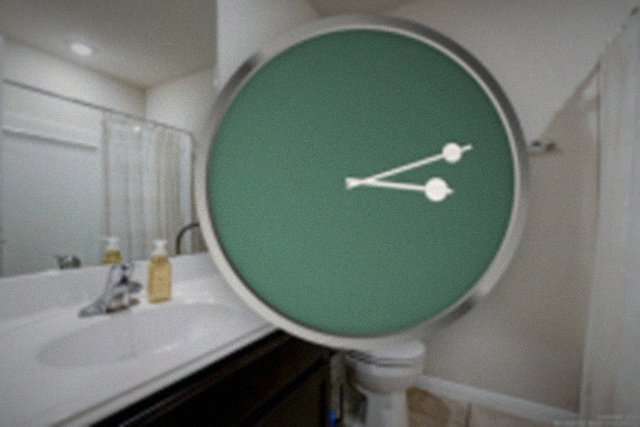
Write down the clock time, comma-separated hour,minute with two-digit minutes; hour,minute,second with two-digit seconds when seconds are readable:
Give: 3,12
